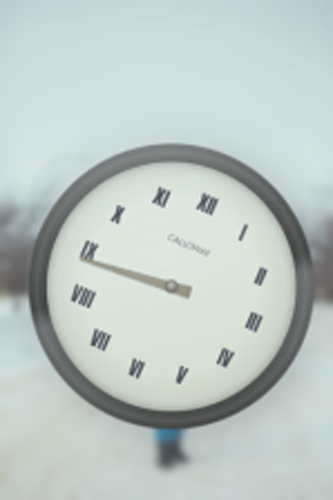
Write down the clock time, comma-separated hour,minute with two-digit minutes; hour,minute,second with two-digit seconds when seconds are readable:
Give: 8,44
